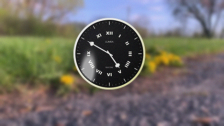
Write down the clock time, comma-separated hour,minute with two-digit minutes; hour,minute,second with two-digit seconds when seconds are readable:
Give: 4,50
